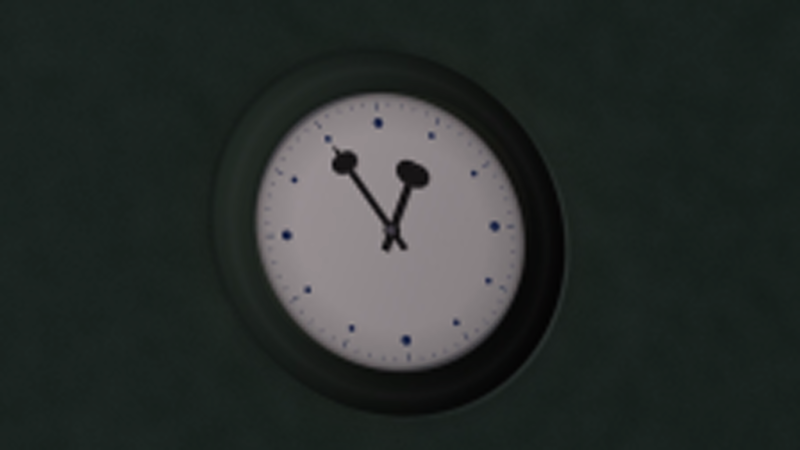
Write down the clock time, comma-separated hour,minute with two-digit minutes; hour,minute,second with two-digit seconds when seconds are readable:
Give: 12,55
